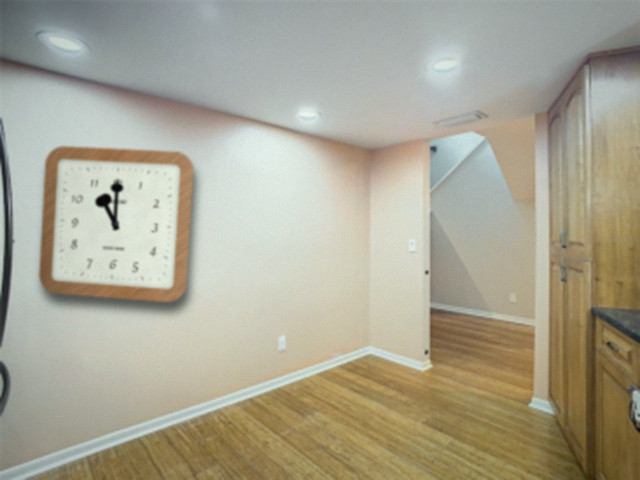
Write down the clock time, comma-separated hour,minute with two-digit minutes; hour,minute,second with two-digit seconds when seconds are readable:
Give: 11,00
